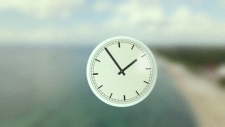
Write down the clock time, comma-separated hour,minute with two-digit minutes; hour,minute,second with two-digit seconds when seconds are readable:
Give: 1,55
